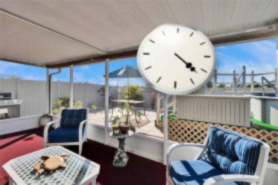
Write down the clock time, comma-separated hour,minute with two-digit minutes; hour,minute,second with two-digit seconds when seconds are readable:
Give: 4,22
